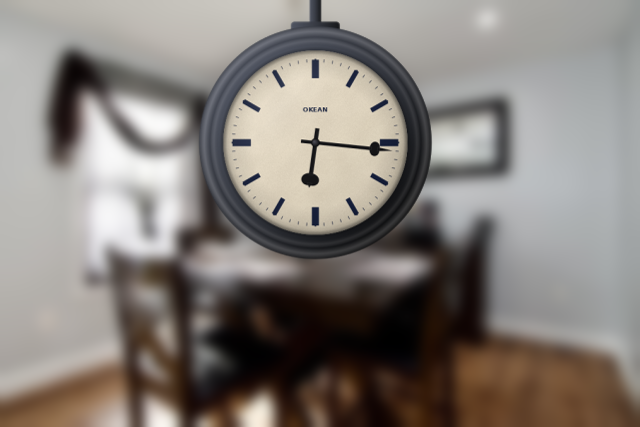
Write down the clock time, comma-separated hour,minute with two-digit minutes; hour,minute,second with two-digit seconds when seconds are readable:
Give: 6,16
